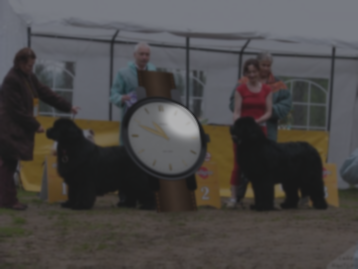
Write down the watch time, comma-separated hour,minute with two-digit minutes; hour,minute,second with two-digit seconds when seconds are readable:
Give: 10,49
